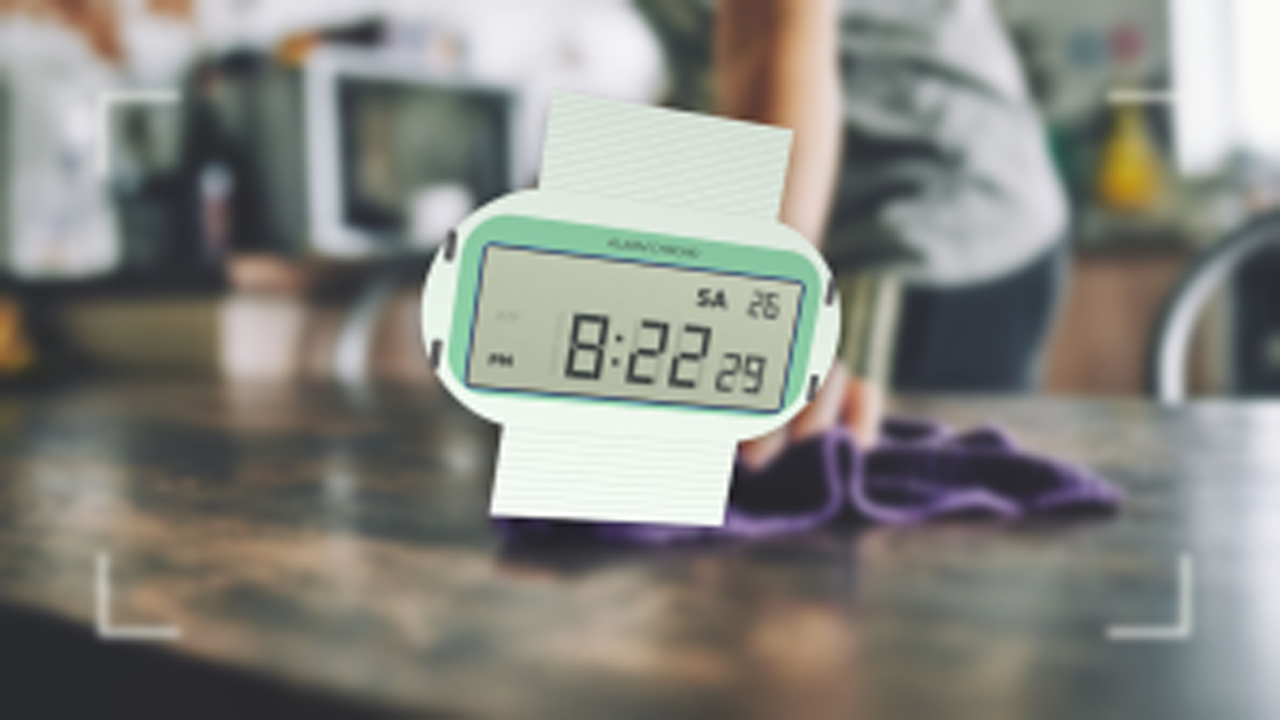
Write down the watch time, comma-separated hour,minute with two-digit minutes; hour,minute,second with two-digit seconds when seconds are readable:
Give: 8,22,29
